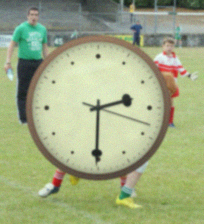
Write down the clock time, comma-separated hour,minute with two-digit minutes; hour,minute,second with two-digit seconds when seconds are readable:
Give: 2,30,18
